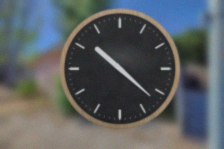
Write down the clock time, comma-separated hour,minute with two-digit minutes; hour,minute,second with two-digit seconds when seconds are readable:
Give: 10,22
